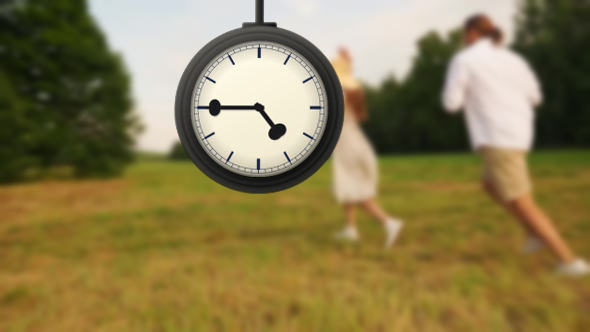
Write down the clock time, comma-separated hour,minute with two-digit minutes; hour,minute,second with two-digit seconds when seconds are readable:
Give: 4,45
